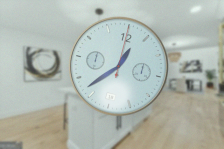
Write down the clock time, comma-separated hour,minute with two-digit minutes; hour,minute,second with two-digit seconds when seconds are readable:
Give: 12,37
